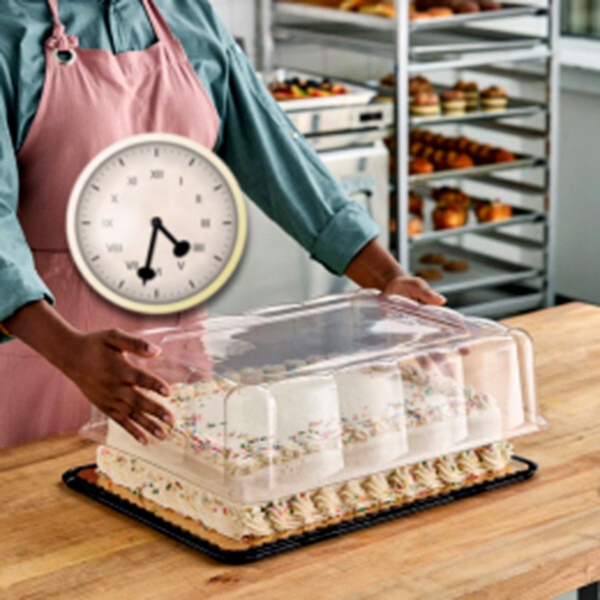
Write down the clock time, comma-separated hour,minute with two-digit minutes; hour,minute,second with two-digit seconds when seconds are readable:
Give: 4,32
